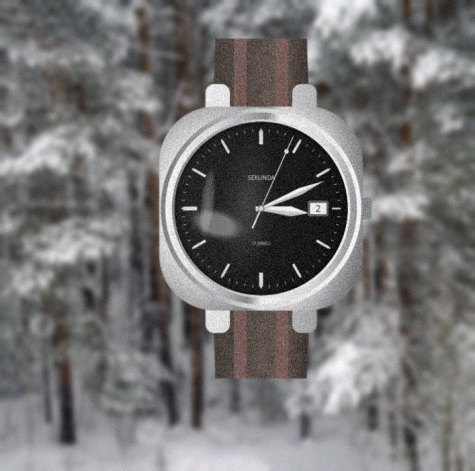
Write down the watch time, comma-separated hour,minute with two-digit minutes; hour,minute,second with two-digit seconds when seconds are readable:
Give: 3,11,04
